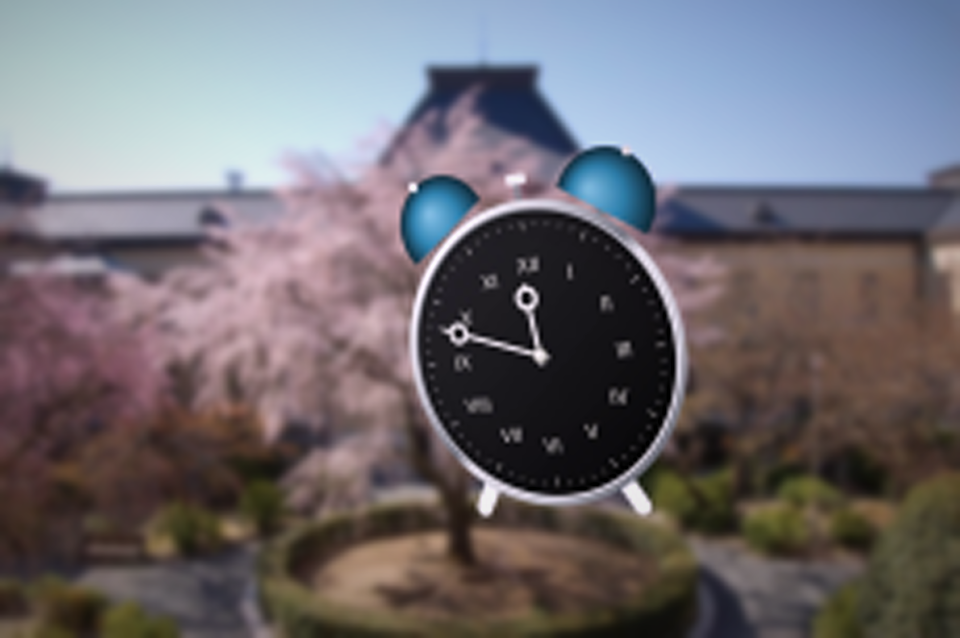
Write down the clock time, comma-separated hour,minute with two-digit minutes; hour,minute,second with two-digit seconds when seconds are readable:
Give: 11,48
